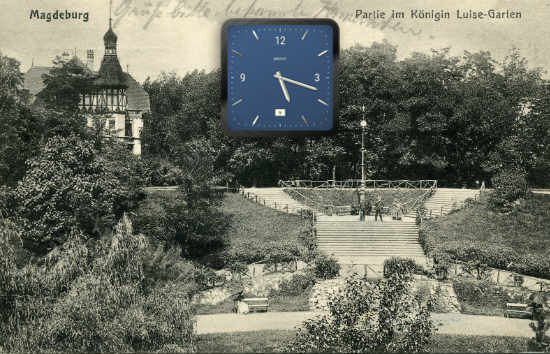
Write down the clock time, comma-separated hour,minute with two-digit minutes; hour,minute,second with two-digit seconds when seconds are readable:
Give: 5,18
